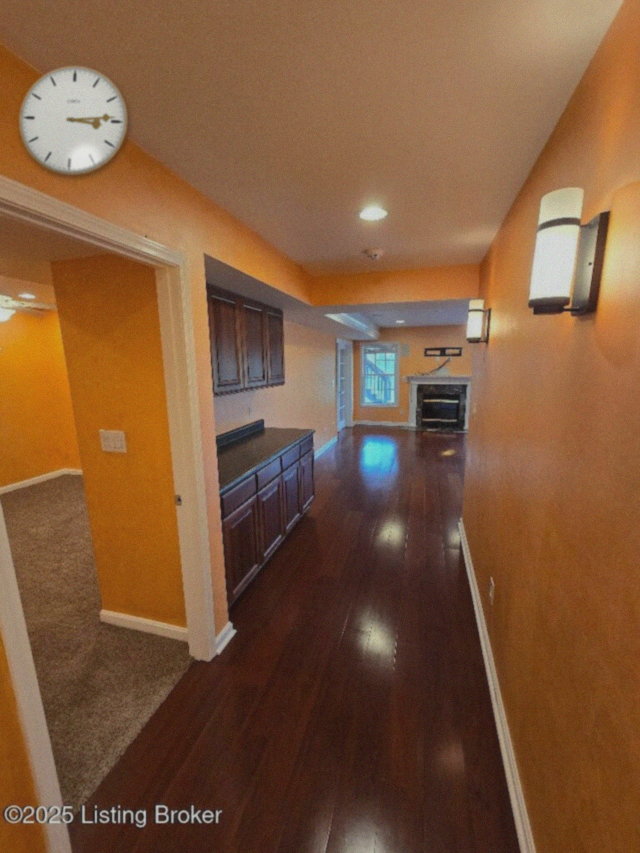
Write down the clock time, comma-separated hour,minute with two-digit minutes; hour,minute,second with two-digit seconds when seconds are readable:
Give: 3,14
